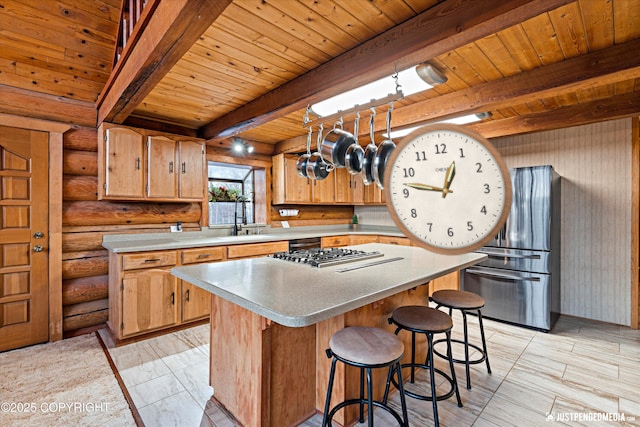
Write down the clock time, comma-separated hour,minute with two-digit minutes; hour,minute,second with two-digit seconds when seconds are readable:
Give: 12,47
